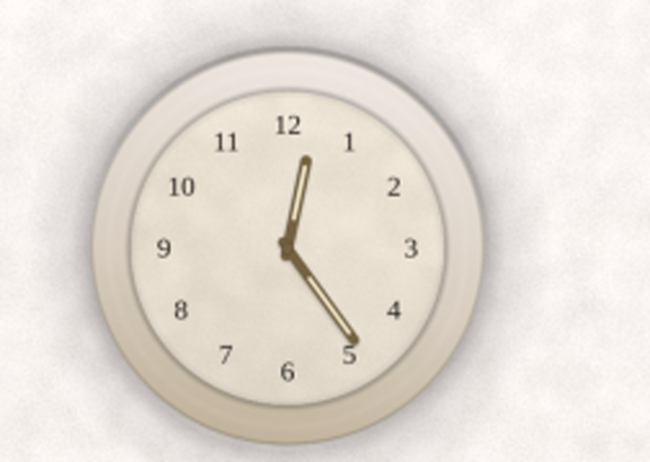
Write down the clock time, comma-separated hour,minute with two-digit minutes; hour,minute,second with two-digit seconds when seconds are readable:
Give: 12,24
